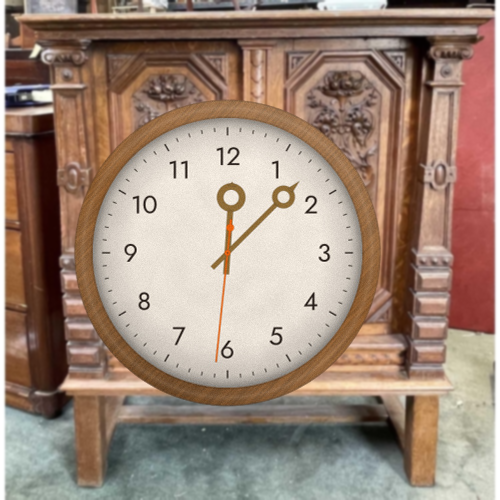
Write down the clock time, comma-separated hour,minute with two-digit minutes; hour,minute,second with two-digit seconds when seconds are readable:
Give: 12,07,31
